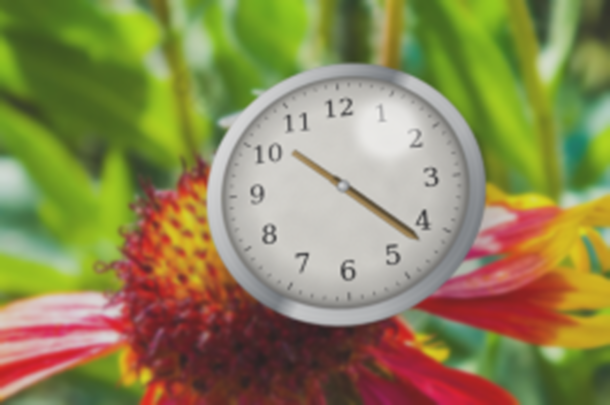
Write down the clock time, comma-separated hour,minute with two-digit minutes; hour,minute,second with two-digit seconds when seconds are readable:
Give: 10,22
